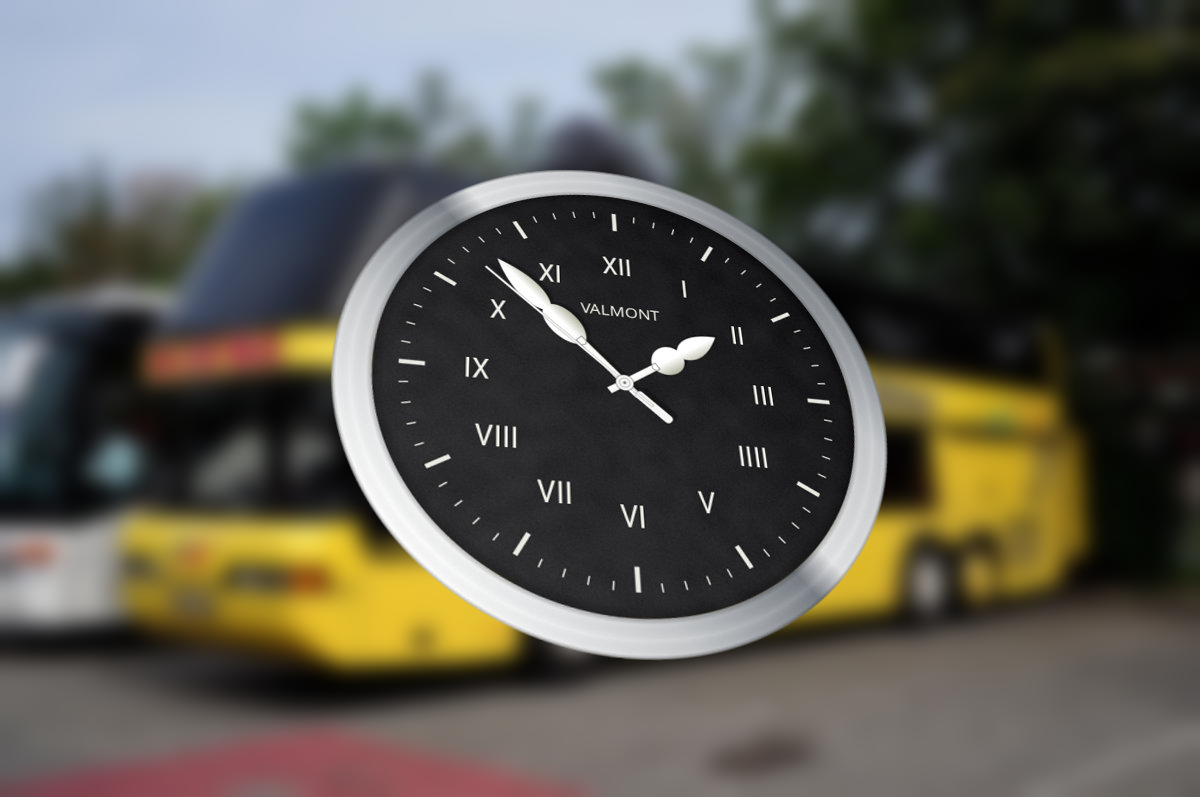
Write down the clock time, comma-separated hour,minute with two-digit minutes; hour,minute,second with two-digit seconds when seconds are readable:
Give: 1,52,52
